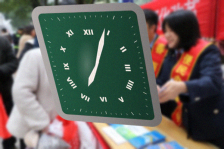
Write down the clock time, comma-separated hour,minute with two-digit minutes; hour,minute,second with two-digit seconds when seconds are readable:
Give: 7,04
